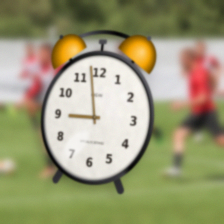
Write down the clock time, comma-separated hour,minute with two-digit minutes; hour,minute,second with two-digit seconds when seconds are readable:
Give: 8,58
